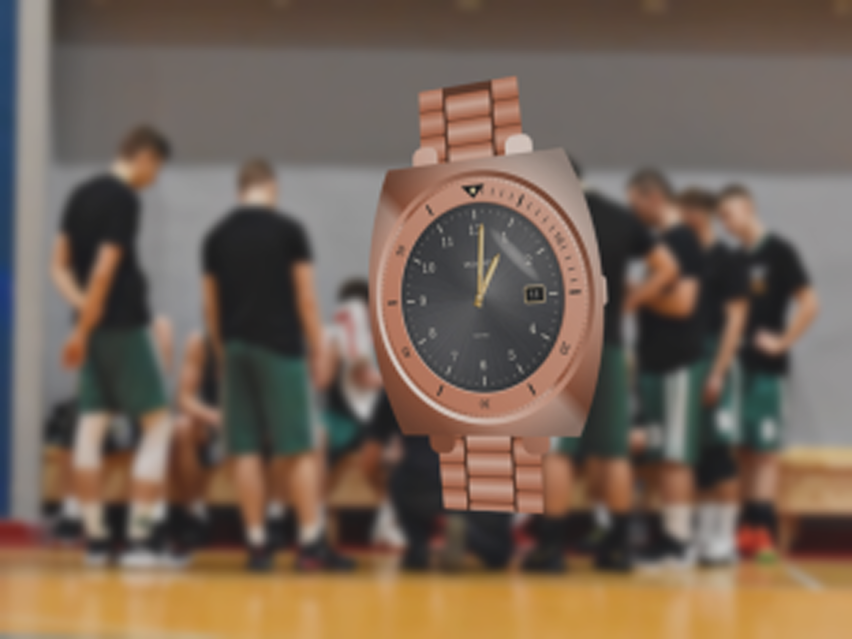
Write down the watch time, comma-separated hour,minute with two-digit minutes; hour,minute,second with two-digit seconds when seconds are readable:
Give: 1,01
